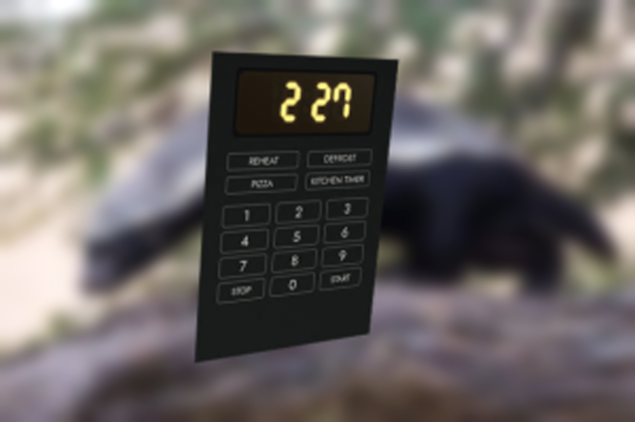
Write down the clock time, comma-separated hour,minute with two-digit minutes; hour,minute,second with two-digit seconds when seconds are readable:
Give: 2,27
